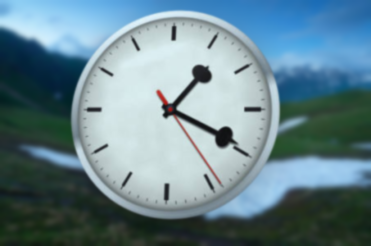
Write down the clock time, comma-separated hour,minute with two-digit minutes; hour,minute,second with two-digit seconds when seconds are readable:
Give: 1,19,24
